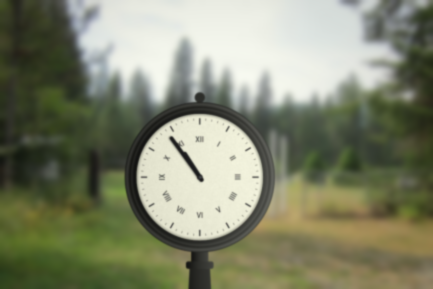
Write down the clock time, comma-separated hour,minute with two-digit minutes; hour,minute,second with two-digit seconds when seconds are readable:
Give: 10,54
